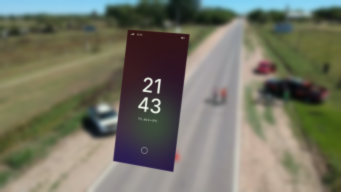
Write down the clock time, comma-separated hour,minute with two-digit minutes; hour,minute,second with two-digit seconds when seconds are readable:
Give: 21,43
